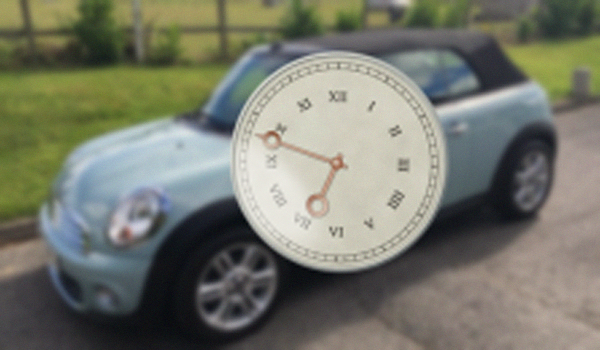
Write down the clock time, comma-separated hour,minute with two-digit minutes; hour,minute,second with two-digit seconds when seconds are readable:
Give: 6,48
